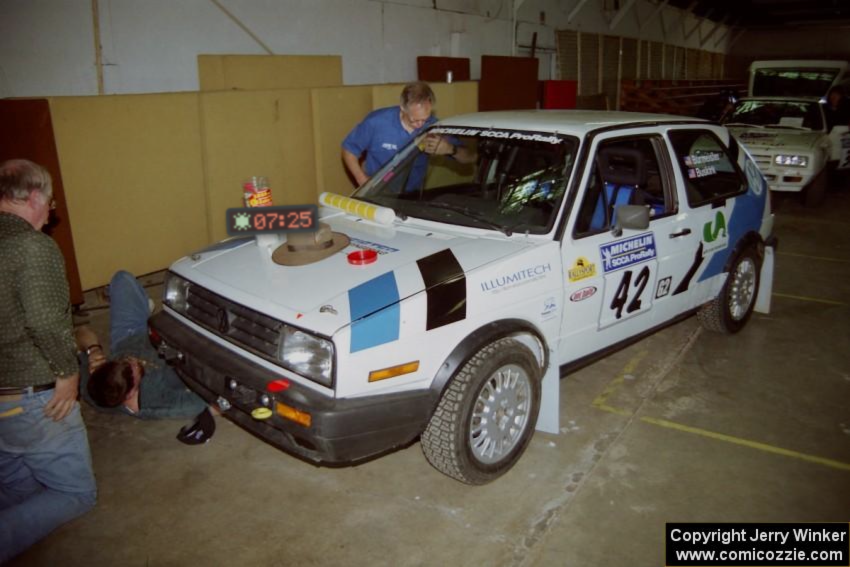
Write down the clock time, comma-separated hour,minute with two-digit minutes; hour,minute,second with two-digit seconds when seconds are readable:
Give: 7,25
